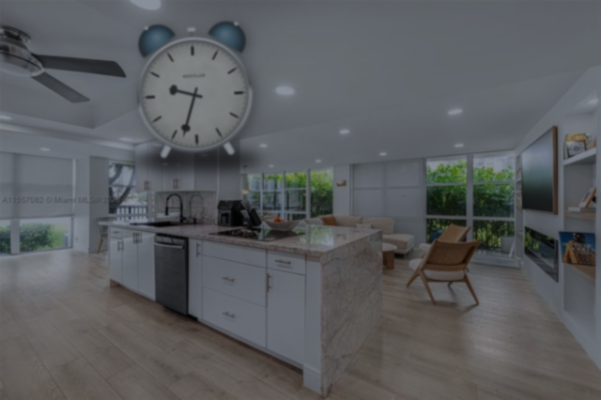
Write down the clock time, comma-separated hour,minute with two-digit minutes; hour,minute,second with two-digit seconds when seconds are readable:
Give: 9,33
